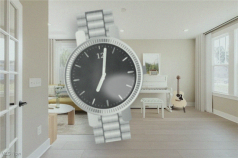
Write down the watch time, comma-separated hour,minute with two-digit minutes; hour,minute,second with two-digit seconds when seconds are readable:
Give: 7,02
